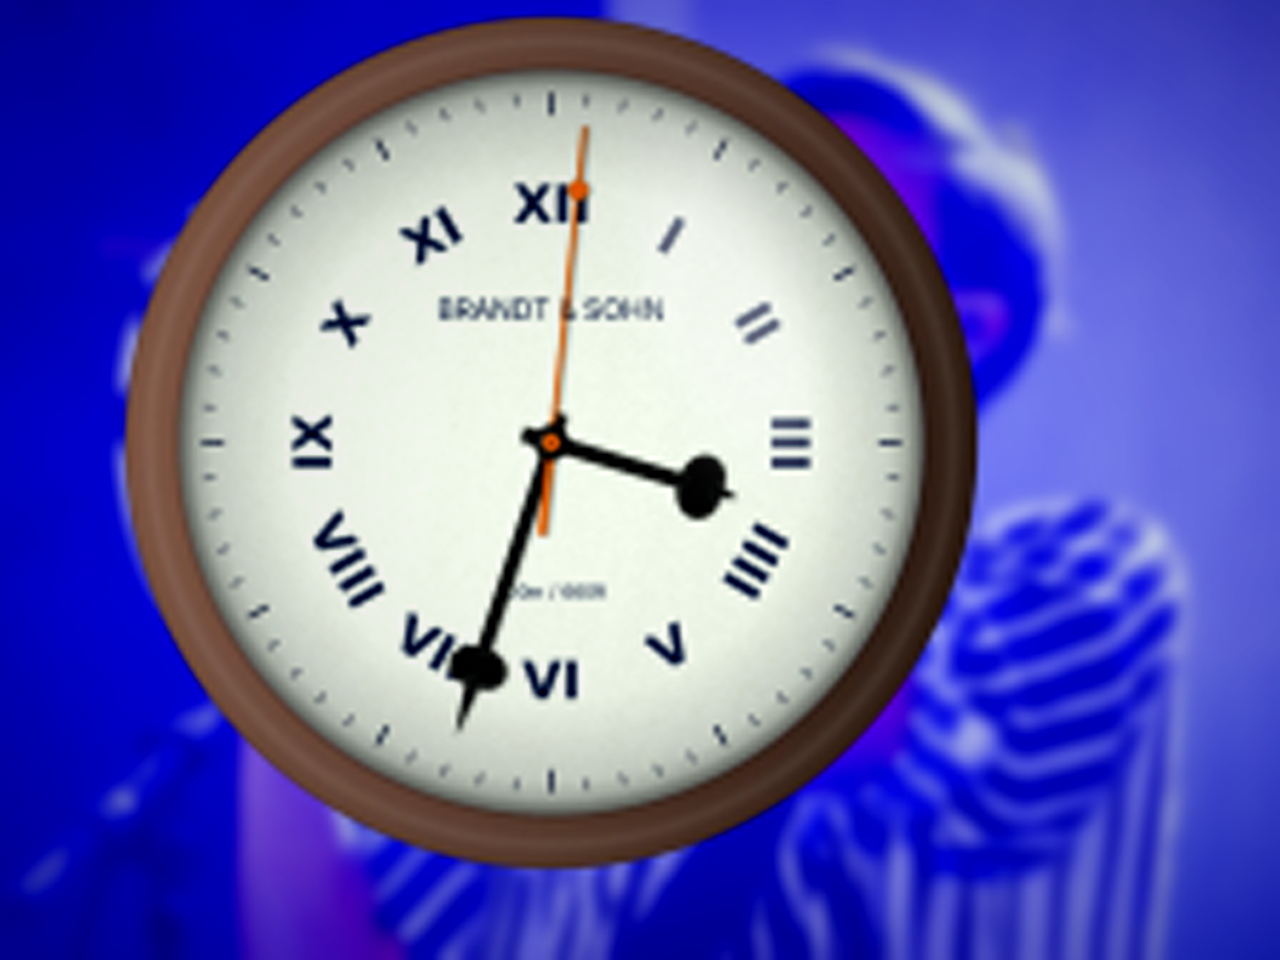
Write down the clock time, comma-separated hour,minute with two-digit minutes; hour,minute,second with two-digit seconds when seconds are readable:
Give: 3,33,01
